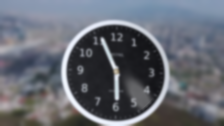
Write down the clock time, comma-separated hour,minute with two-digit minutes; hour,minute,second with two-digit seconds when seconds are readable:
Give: 5,56
